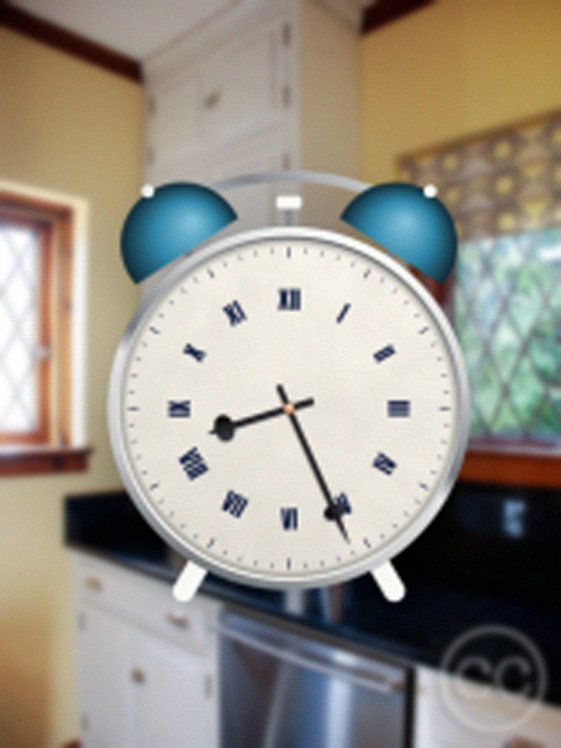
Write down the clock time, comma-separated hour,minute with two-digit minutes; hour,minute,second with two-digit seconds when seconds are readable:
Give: 8,26
